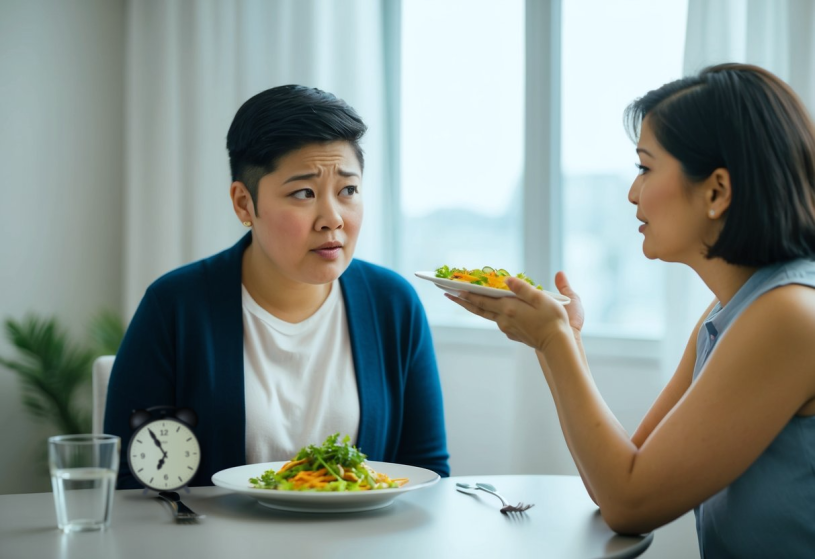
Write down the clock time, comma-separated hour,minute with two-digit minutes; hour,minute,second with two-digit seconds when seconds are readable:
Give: 6,55
